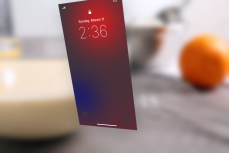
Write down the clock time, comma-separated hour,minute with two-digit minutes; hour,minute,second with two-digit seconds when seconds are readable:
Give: 2,36
